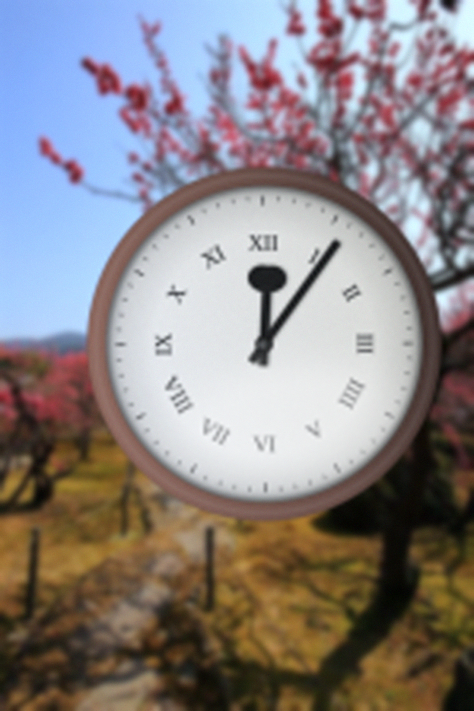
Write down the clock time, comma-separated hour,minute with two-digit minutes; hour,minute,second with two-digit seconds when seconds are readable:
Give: 12,06
